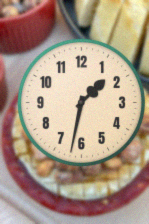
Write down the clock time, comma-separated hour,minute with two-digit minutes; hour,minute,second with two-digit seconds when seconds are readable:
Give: 1,32
